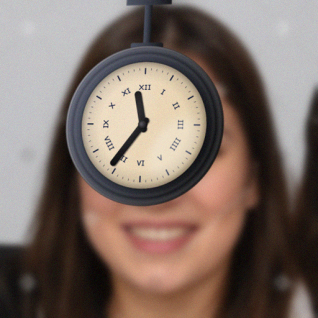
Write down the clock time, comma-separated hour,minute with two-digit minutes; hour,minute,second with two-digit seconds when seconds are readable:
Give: 11,36
